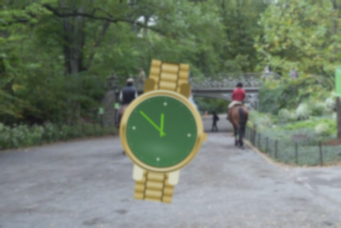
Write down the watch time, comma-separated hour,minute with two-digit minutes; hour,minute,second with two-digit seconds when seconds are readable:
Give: 11,51
